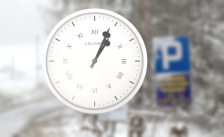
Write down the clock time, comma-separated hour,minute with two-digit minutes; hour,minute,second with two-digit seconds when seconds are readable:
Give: 1,04
